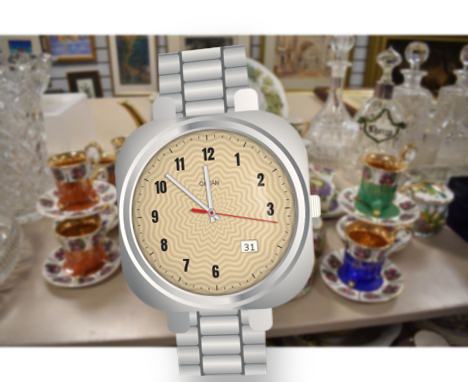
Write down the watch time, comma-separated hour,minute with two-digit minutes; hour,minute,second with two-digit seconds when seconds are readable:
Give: 11,52,17
